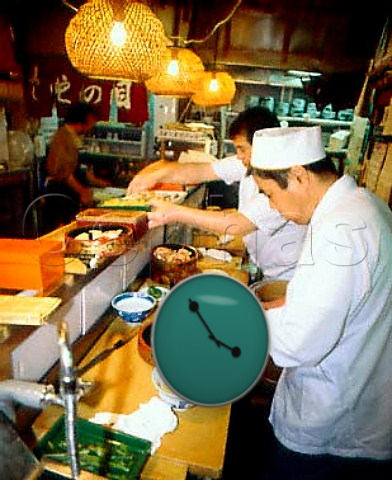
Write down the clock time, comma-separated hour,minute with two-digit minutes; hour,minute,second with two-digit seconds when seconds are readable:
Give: 3,54
